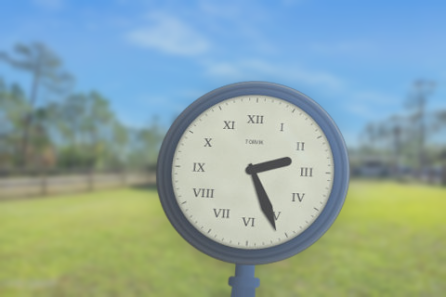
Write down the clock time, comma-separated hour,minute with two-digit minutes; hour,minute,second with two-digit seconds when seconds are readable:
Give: 2,26
